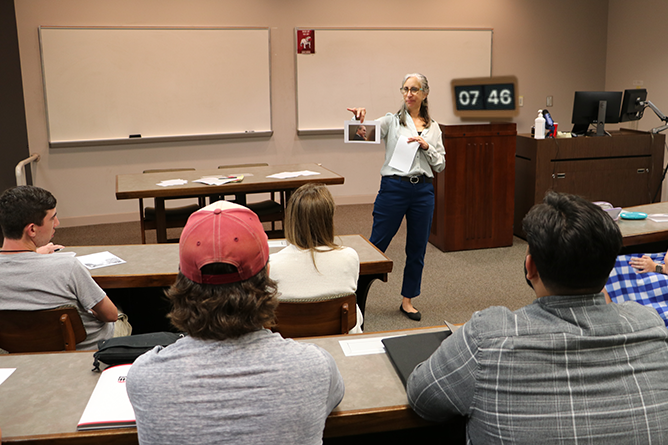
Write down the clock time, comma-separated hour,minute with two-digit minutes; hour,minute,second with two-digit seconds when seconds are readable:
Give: 7,46
